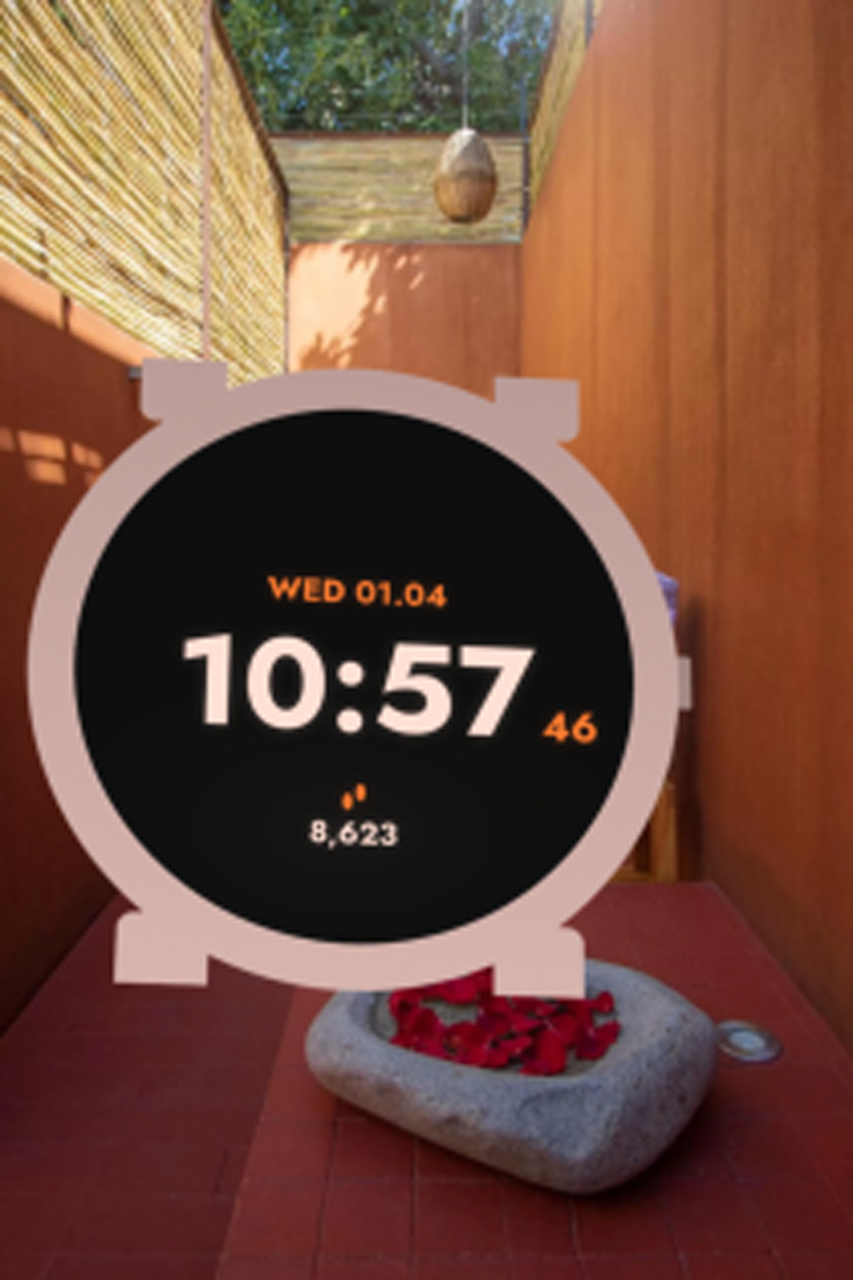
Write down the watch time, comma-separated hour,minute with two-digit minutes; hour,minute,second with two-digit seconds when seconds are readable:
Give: 10,57,46
